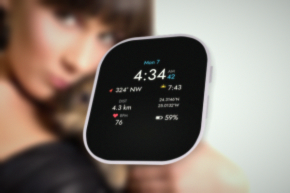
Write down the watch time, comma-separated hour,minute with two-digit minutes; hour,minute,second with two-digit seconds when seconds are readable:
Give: 4,34
